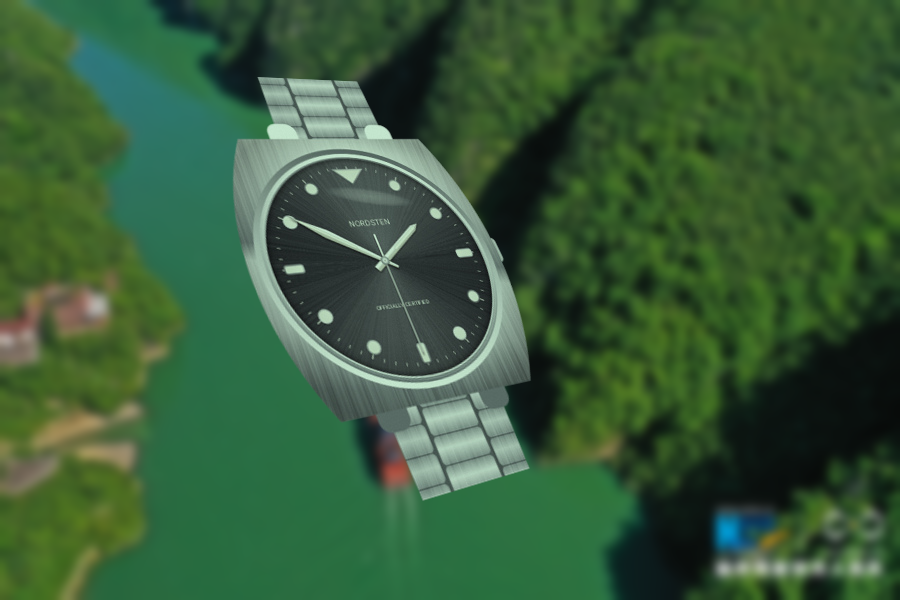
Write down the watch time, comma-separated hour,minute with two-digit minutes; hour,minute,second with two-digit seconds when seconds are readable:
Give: 1,50,30
